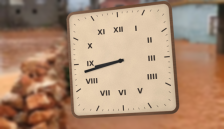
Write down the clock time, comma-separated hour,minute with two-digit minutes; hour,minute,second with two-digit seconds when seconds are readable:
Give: 8,43
